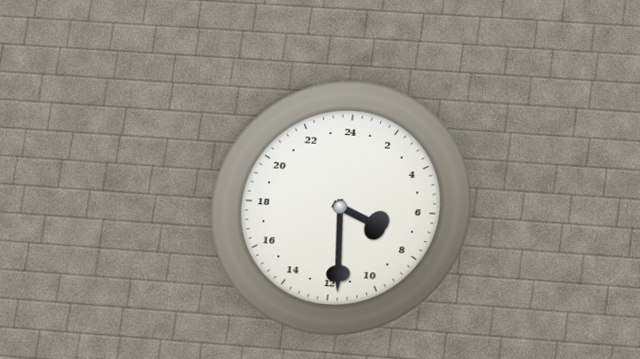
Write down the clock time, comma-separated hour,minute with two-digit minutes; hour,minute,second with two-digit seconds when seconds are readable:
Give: 7,29
